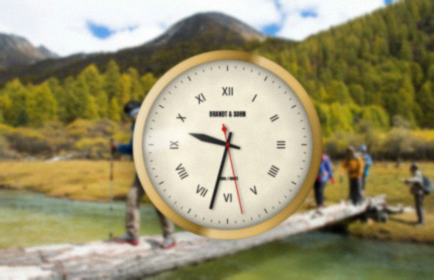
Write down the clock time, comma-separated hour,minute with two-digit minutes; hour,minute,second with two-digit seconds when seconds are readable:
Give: 9,32,28
